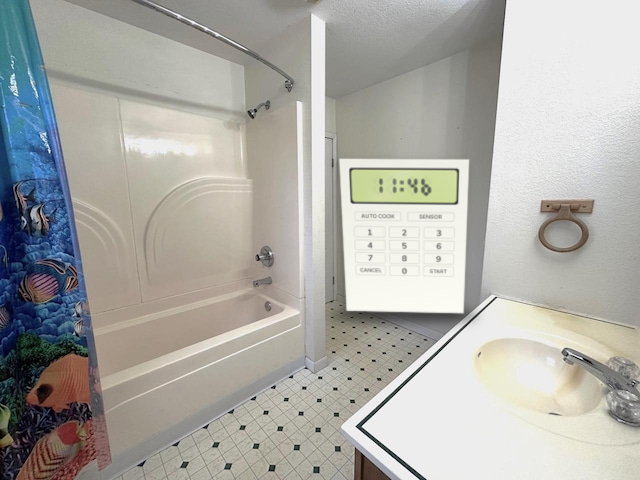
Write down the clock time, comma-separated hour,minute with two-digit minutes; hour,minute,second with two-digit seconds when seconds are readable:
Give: 11,46
